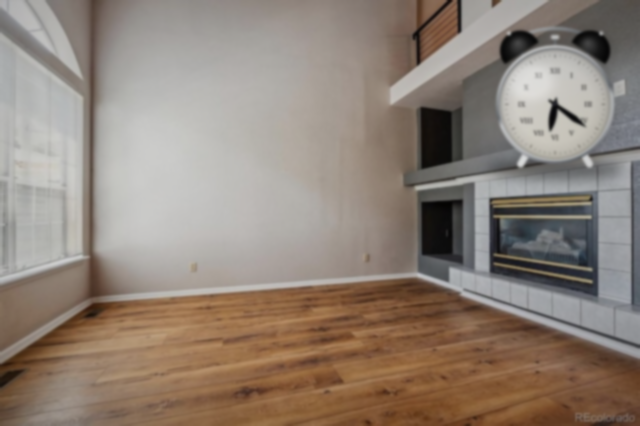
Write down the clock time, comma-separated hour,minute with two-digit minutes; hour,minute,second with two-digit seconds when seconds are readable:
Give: 6,21
